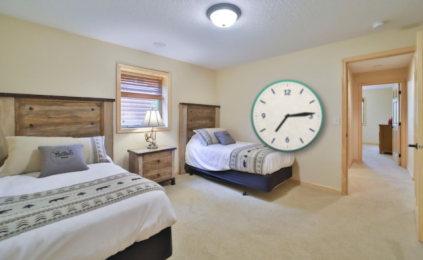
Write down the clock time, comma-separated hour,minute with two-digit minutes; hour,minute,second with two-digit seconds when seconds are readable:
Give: 7,14
